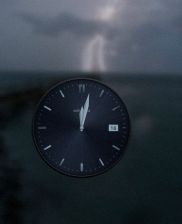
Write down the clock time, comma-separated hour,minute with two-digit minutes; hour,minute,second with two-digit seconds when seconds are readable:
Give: 12,02
